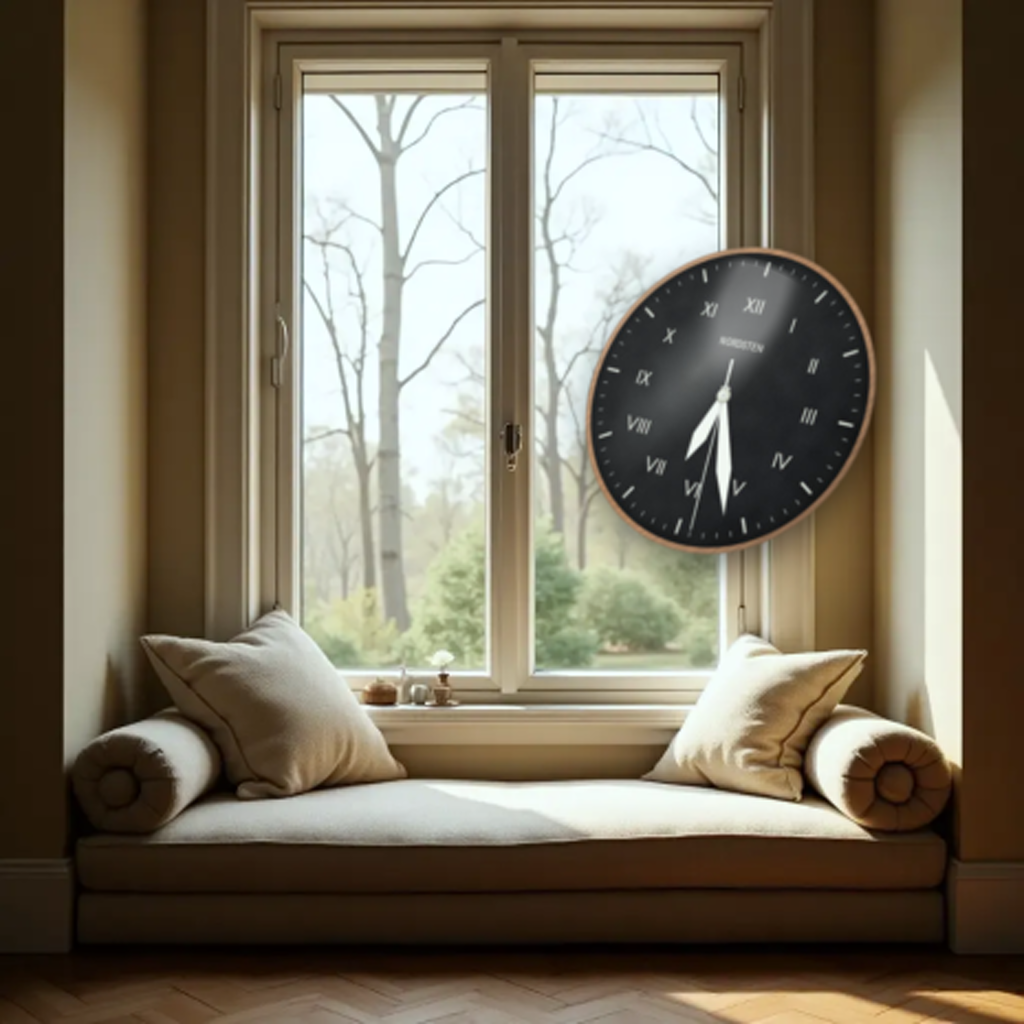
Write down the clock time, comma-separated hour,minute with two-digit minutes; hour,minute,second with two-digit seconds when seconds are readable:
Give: 6,26,29
